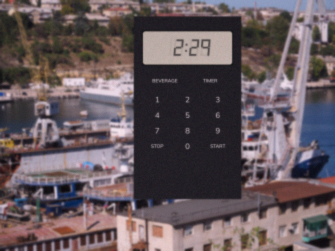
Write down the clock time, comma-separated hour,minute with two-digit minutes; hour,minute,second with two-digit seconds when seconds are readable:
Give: 2,29
